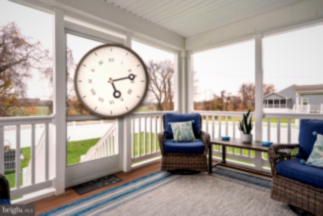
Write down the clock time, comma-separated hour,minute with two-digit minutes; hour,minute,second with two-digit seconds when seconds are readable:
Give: 5,13
